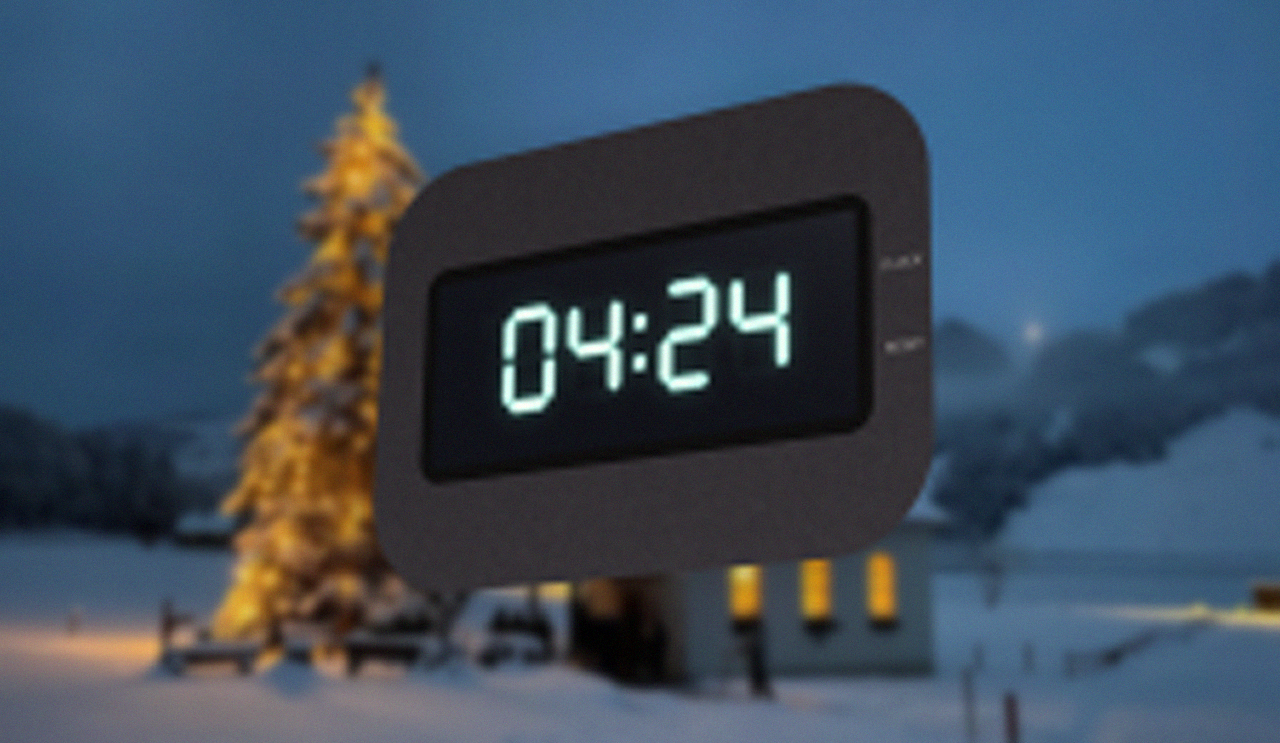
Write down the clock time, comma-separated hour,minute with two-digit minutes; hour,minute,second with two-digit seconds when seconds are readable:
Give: 4,24
